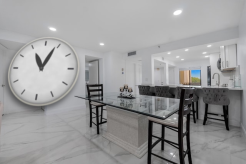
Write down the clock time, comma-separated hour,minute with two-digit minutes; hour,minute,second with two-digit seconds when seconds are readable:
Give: 11,04
